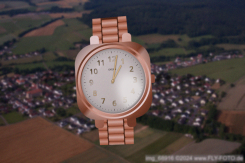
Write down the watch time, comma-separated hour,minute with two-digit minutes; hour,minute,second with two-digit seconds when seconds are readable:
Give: 1,02
